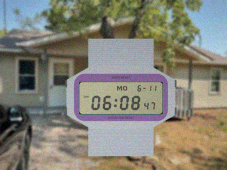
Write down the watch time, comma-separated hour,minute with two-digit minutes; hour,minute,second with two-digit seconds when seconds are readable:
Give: 6,08,47
